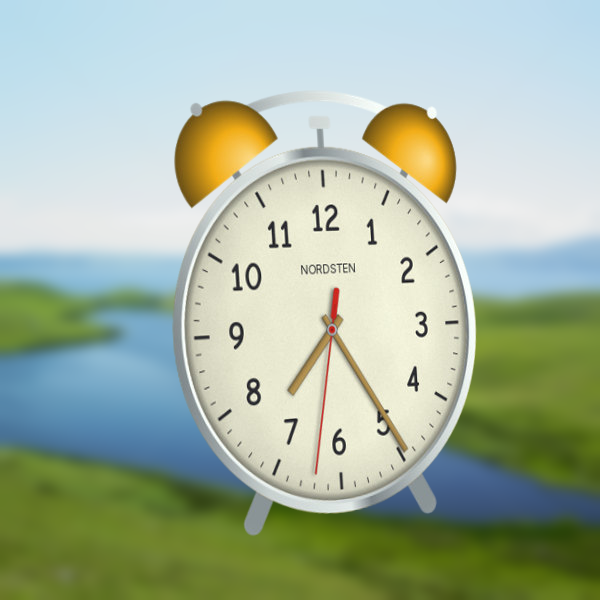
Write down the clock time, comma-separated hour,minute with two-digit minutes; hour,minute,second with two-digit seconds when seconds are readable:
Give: 7,24,32
